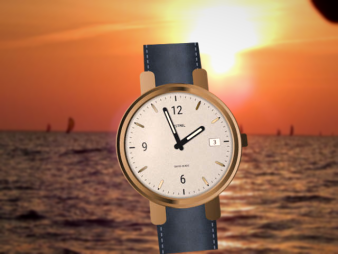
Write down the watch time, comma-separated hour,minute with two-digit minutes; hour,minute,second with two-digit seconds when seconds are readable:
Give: 1,57
